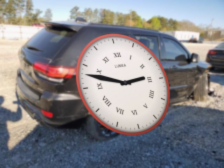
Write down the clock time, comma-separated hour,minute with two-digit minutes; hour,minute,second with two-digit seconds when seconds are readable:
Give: 2,48
